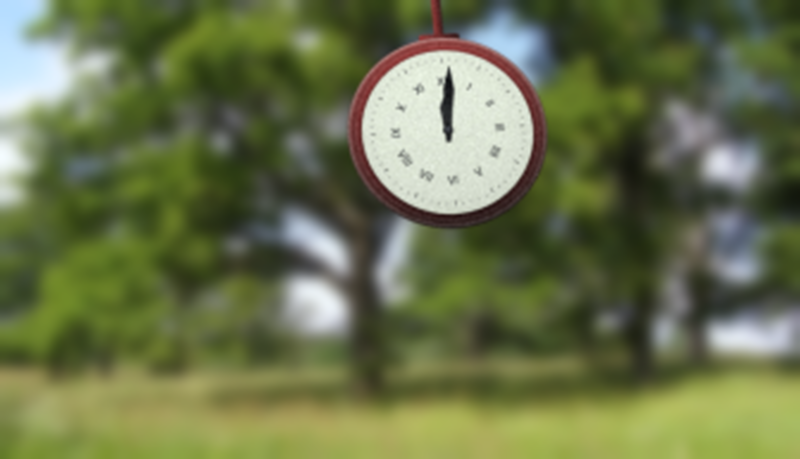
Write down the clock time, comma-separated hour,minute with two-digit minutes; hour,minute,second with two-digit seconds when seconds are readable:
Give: 12,01
